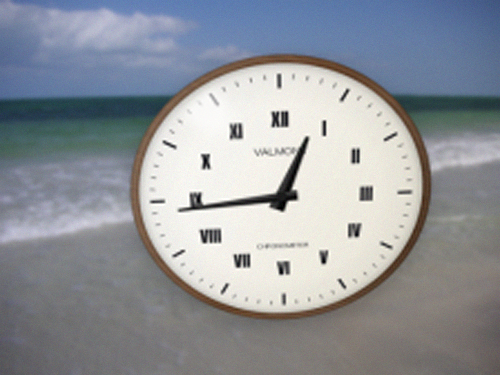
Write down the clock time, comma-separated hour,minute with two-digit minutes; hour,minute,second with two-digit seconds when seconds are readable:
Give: 12,44
